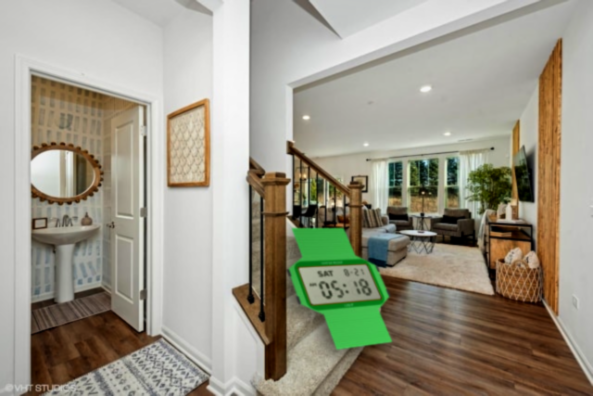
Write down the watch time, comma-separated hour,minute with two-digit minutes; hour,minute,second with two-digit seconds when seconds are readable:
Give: 5,18
